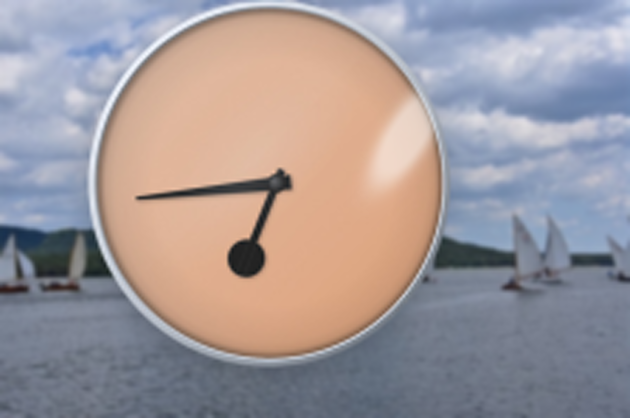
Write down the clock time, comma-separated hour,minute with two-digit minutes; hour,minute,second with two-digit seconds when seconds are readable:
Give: 6,44
